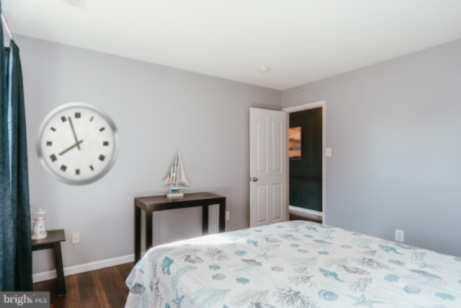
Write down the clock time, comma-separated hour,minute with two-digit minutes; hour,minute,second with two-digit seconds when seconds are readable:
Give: 7,57
